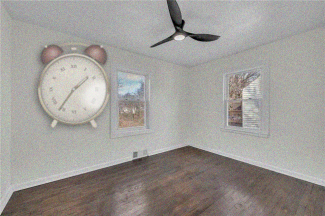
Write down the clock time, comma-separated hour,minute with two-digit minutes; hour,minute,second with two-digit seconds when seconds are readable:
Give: 1,36
